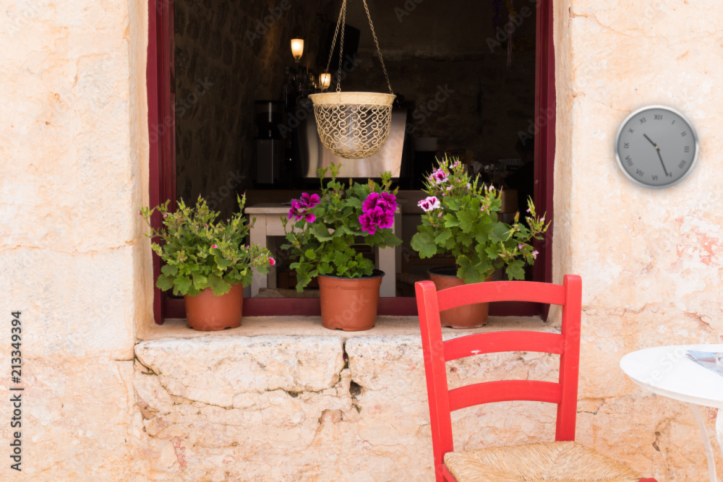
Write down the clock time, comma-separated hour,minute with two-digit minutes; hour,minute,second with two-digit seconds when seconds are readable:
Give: 10,26
